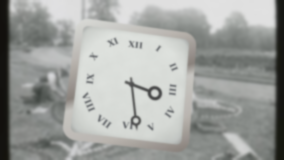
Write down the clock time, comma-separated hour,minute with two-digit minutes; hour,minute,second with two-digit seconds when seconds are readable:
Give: 3,28
